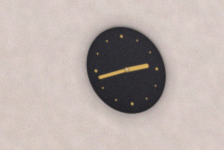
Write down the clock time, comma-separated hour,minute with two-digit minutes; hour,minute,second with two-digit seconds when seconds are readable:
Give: 2,43
